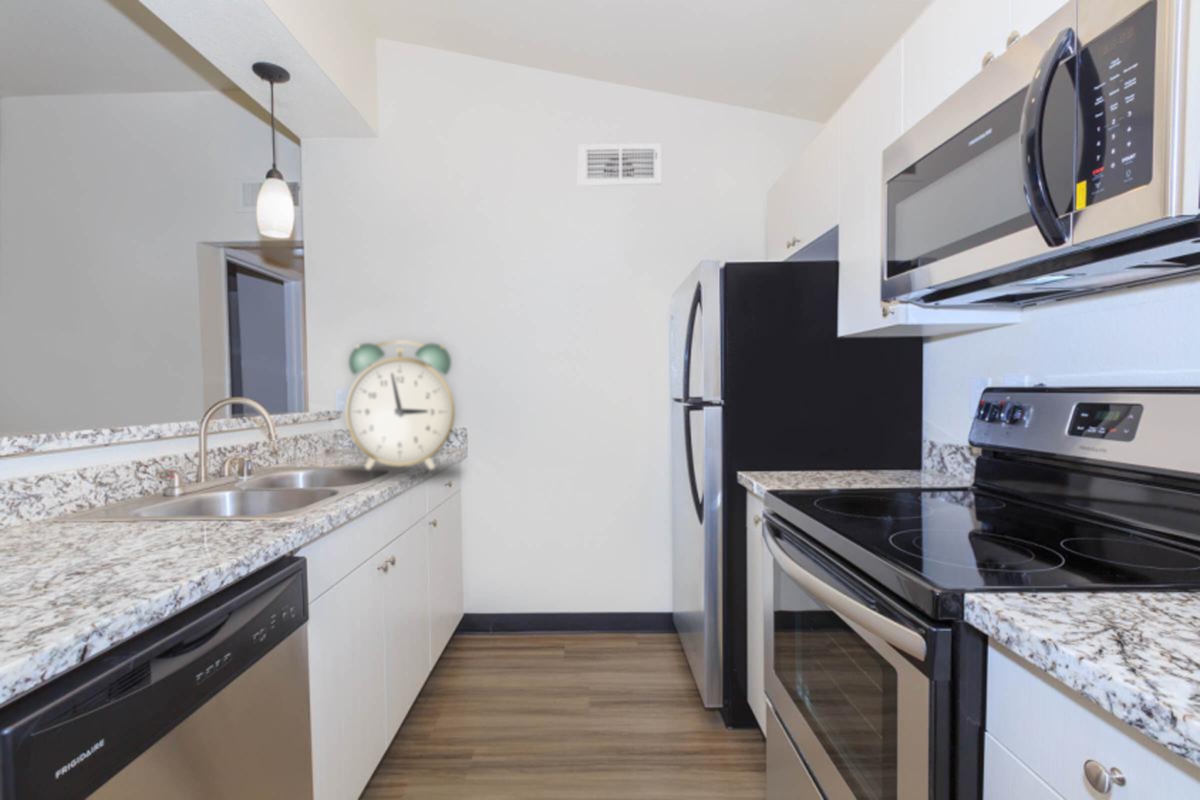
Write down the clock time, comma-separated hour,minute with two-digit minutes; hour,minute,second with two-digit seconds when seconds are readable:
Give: 2,58
